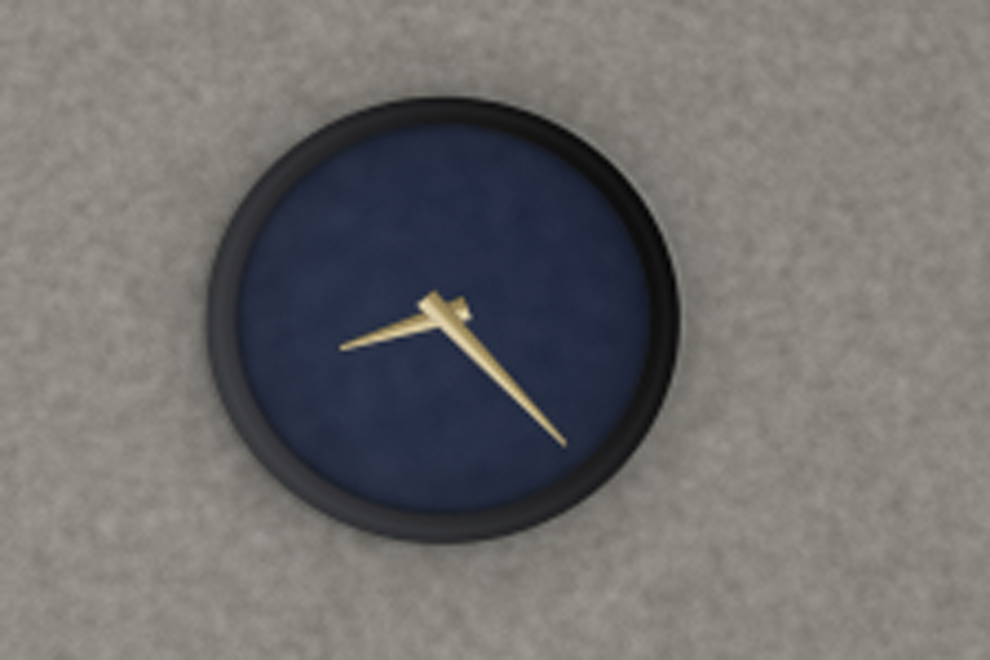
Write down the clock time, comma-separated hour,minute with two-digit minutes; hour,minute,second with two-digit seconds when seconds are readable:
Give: 8,23
